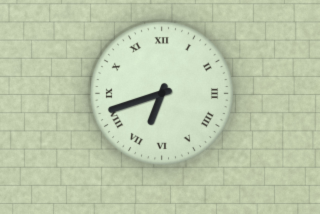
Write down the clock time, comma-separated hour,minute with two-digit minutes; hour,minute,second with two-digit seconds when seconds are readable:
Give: 6,42
